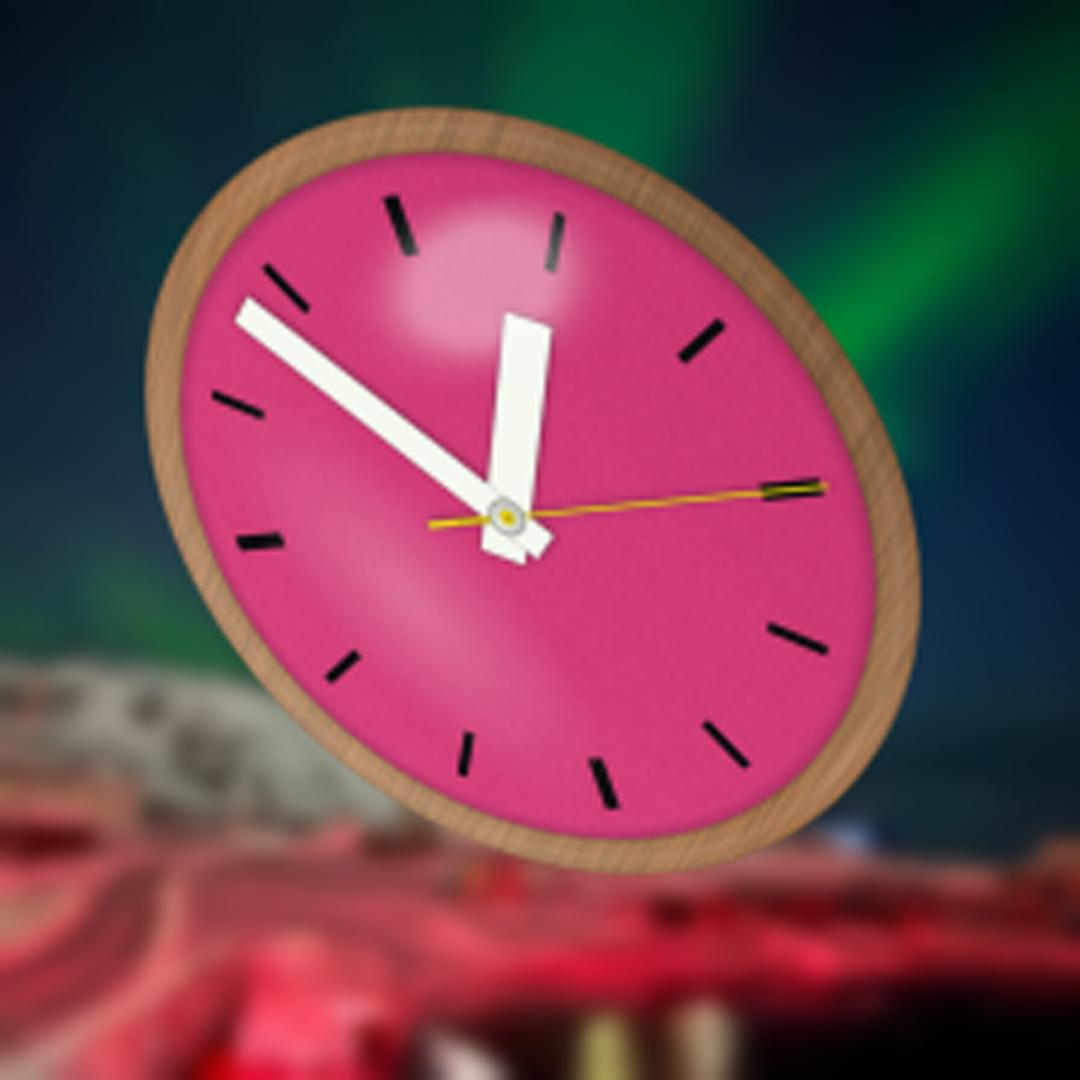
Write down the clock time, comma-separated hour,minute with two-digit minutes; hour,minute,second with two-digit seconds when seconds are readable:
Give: 12,53,15
